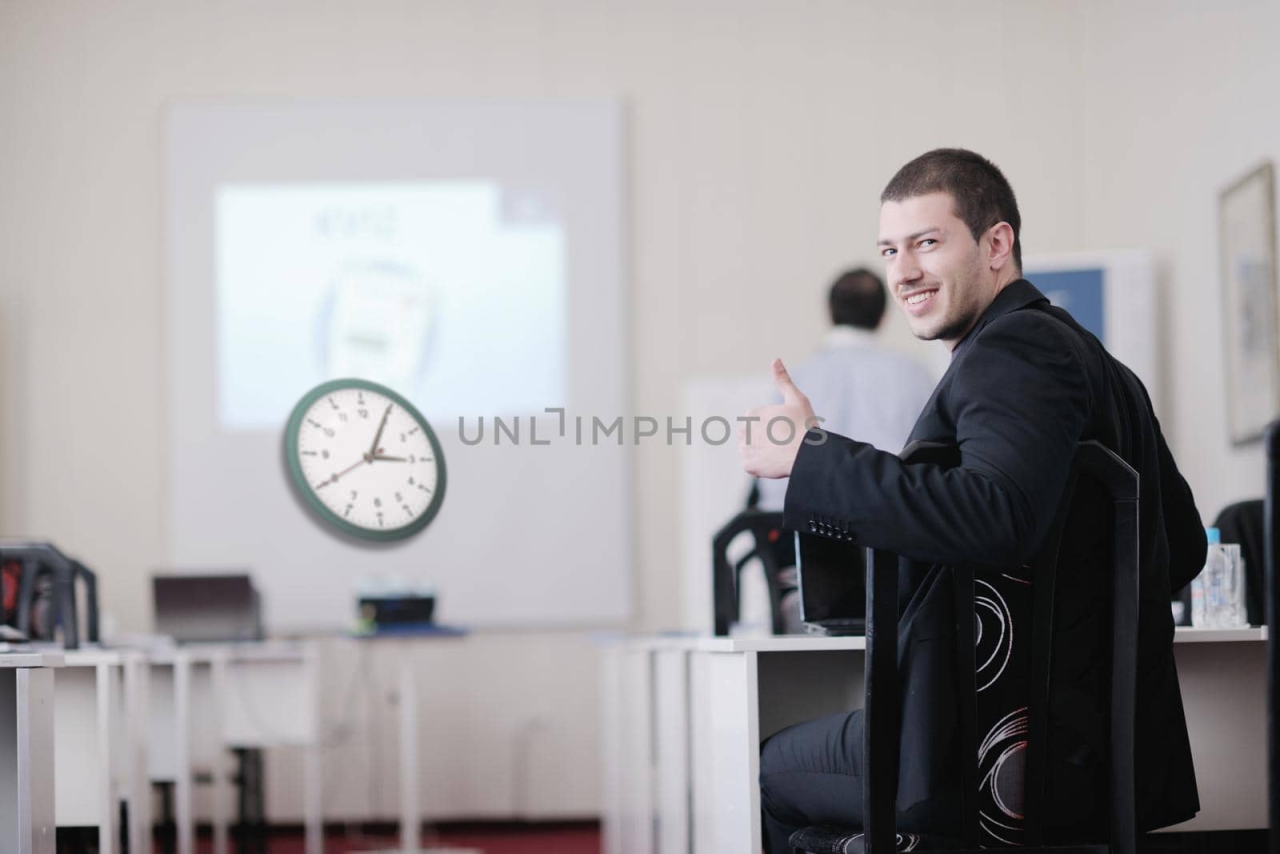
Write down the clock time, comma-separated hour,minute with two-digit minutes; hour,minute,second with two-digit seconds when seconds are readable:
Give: 3,04,40
